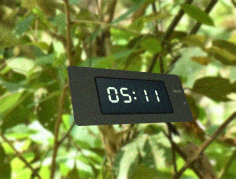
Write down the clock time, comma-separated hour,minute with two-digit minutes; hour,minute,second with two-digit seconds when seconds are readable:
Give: 5,11
